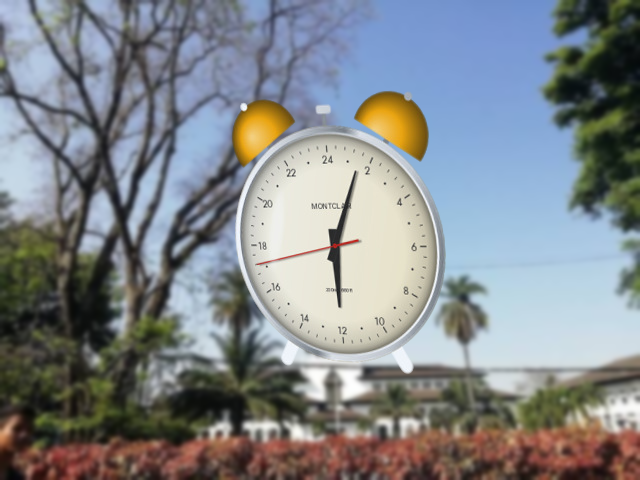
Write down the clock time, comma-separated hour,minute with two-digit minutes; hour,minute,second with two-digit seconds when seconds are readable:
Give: 12,03,43
